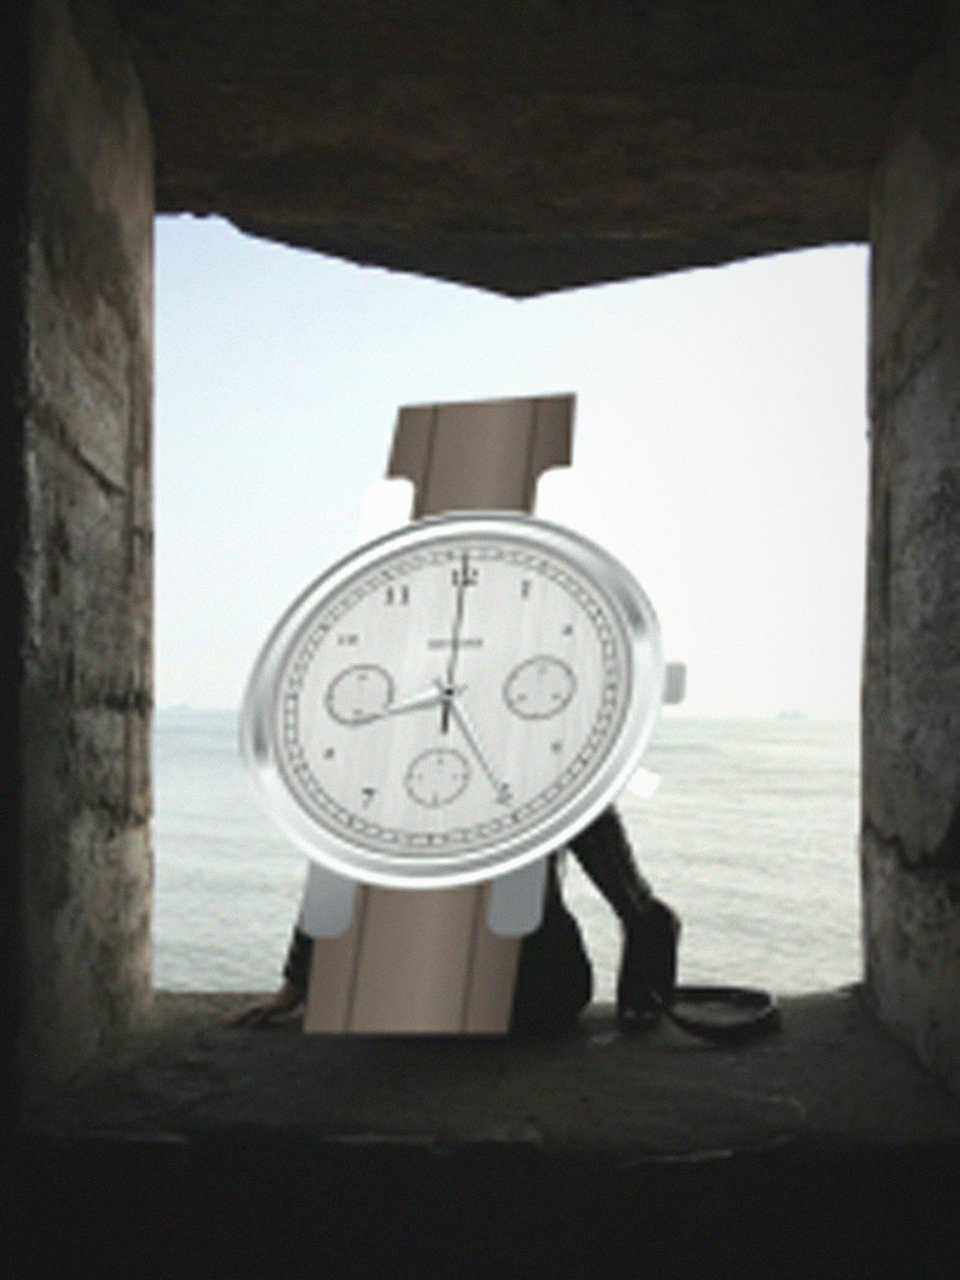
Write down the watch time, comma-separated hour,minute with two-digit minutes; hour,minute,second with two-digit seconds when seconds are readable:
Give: 8,25
